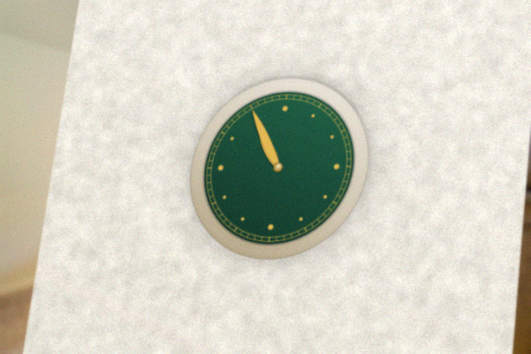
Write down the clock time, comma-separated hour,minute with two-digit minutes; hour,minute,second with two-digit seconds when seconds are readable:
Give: 10,55
